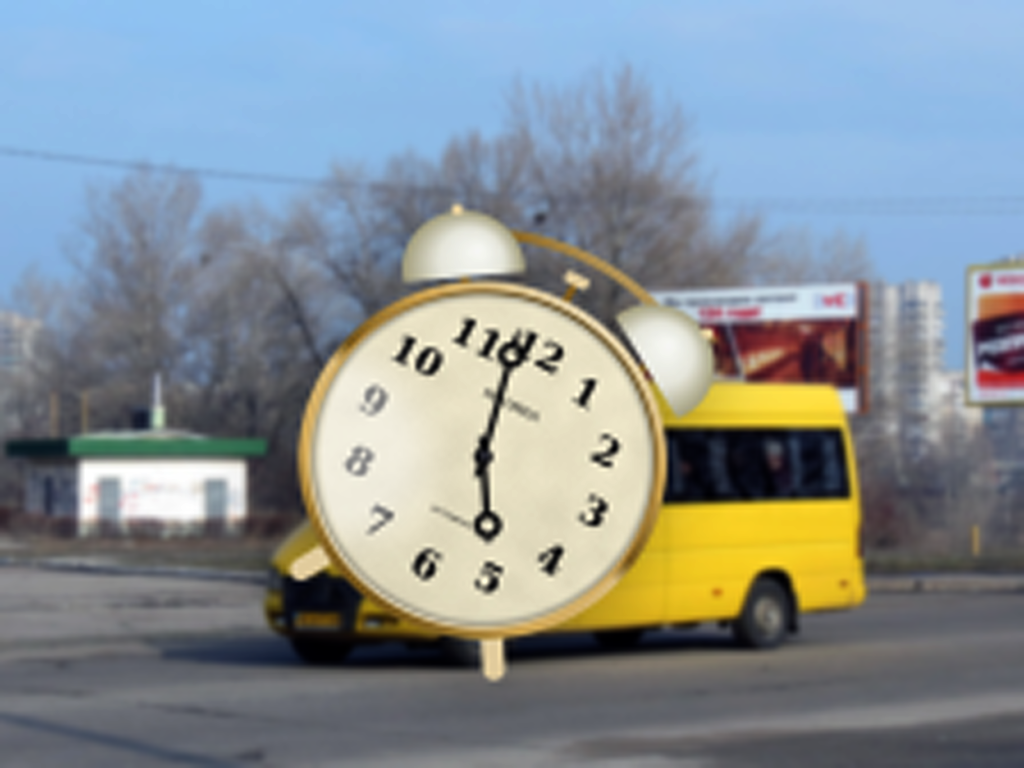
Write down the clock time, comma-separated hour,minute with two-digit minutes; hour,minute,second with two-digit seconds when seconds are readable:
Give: 4,58
